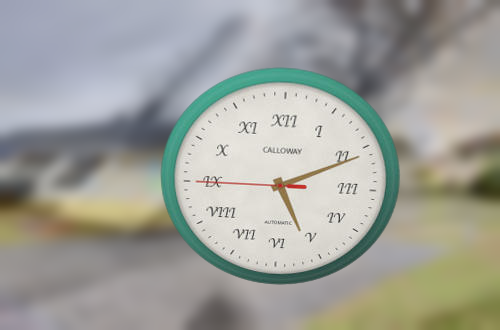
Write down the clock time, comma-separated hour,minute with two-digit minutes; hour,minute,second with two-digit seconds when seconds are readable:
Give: 5,10,45
